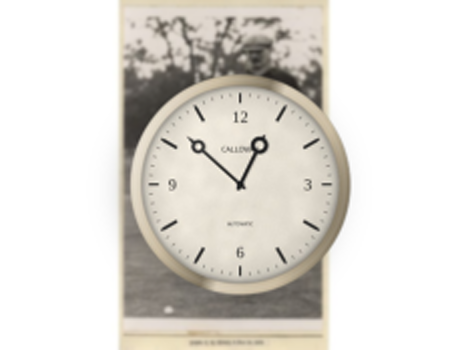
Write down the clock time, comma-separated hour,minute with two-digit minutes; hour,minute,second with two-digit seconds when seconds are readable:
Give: 12,52
